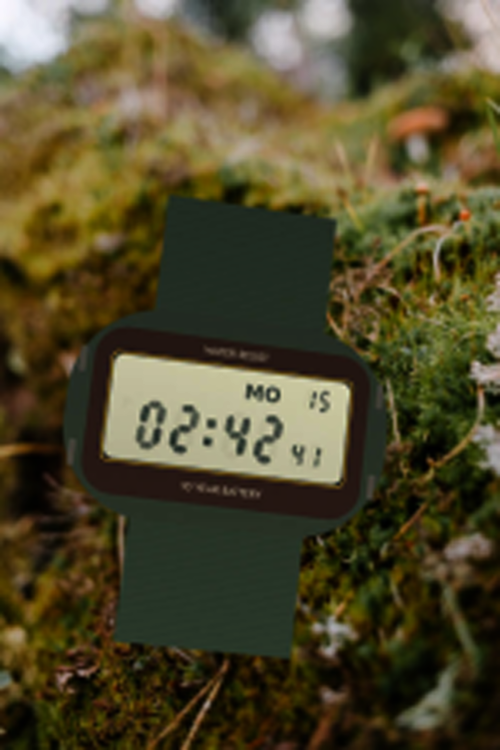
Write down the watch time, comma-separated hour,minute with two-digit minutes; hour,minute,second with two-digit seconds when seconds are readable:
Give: 2,42,41
